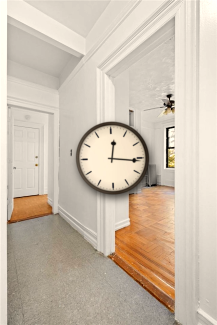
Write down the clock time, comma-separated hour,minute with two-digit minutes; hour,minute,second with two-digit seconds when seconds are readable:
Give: 12,16
